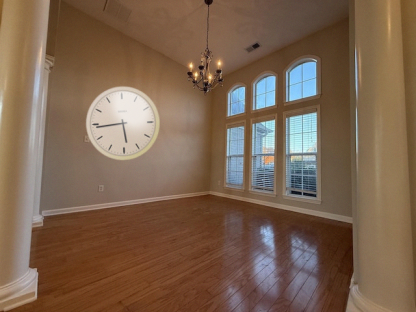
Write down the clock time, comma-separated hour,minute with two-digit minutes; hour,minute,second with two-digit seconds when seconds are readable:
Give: 5,44
